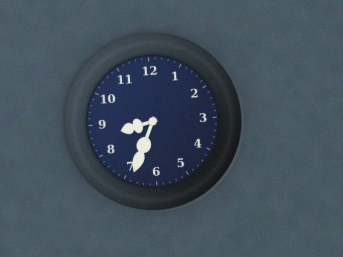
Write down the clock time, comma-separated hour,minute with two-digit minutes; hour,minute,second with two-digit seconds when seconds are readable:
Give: 8,34
